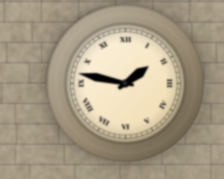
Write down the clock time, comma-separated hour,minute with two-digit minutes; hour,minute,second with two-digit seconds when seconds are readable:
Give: 1,47
